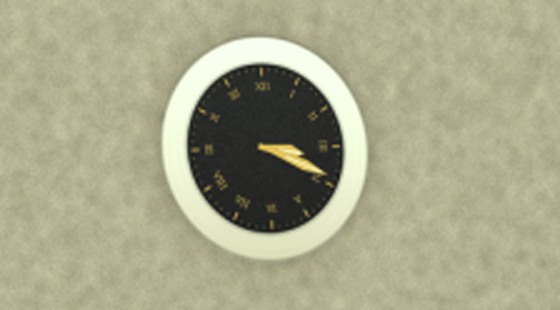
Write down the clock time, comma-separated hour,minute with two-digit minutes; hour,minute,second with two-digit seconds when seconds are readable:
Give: 3,19
